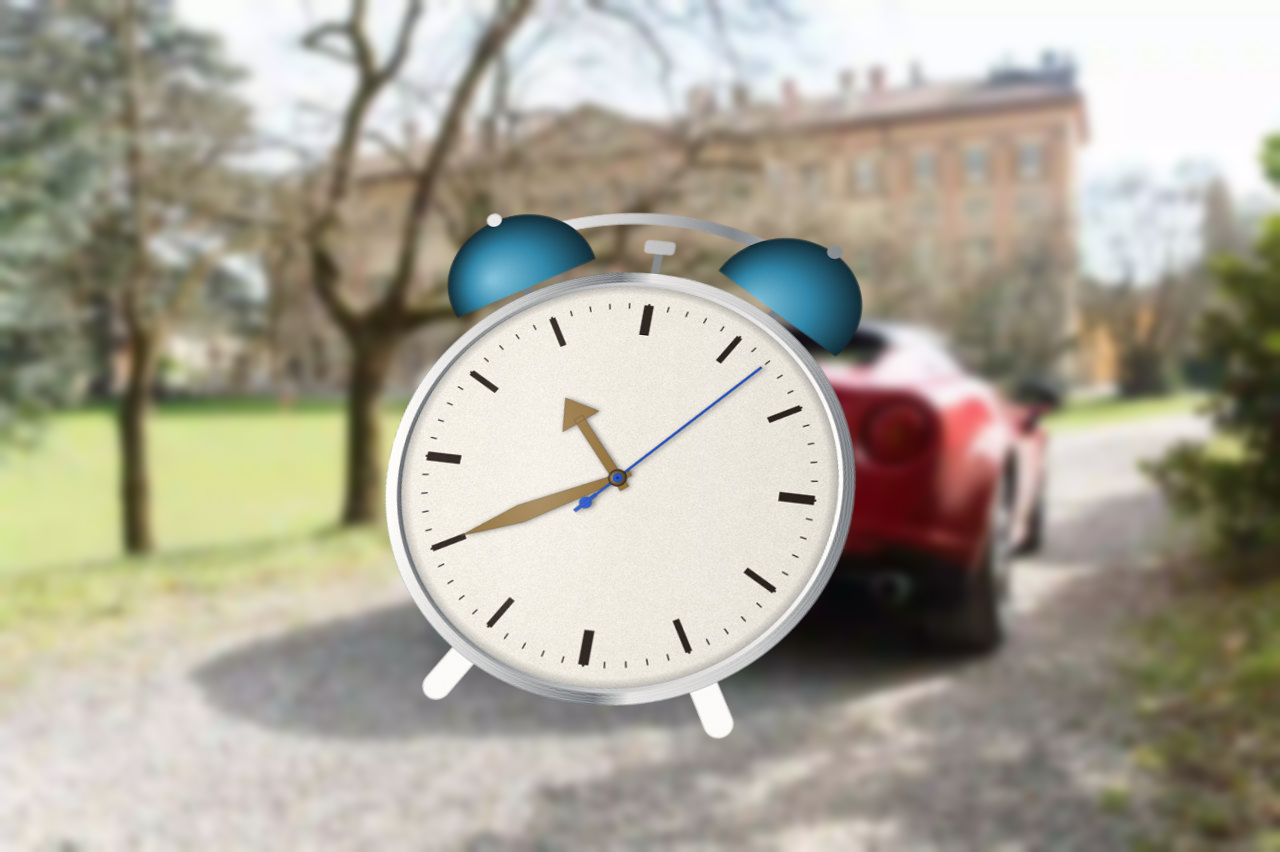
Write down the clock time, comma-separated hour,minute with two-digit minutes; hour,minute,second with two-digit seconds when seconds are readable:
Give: 10,40,07
